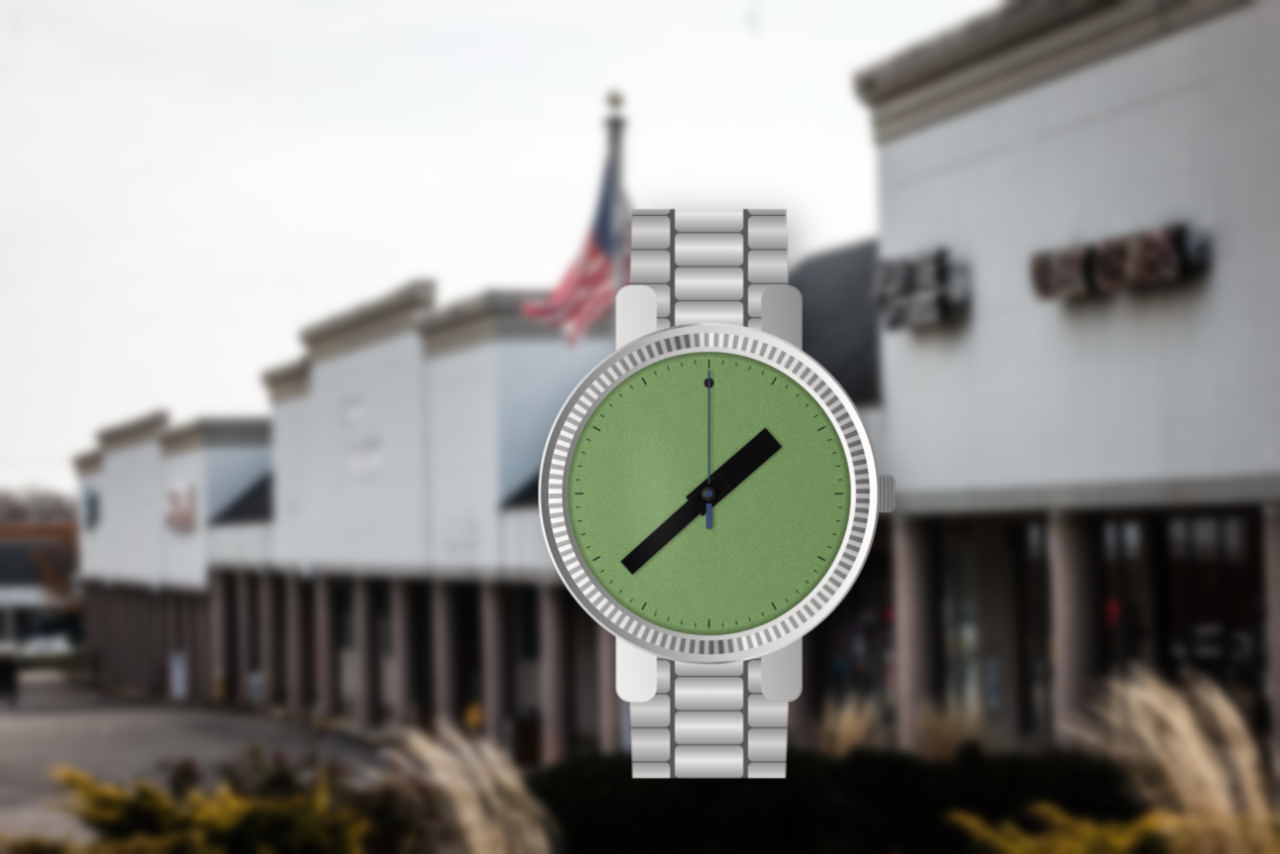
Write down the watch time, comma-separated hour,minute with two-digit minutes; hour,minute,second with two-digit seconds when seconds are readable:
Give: 1,38,00
